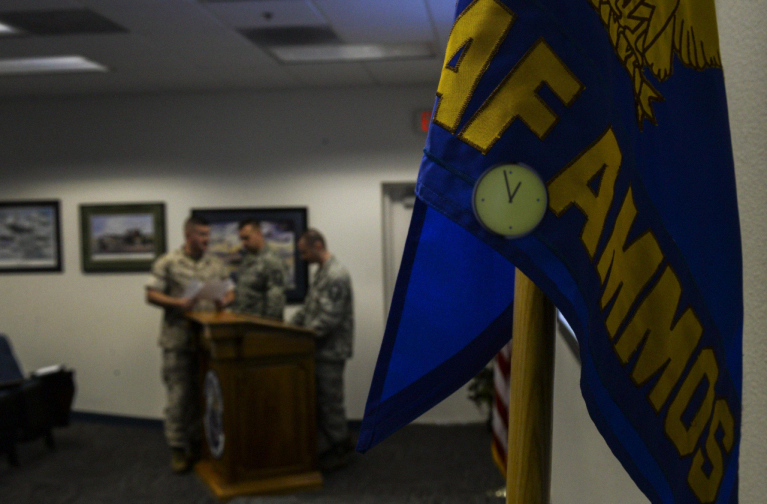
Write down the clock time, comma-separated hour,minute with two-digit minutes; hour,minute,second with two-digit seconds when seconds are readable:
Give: 12,58
